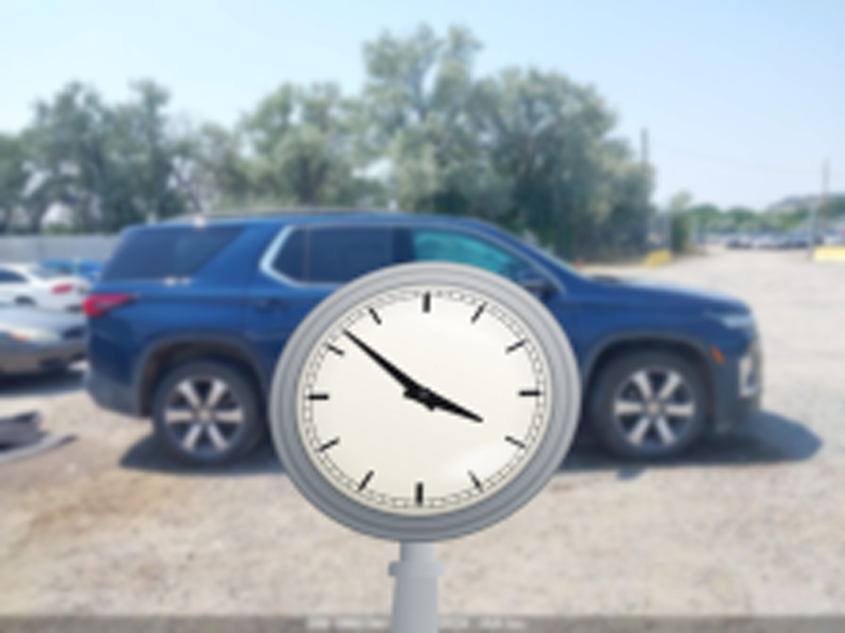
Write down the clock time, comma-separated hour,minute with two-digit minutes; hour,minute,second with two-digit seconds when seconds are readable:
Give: 3,52
